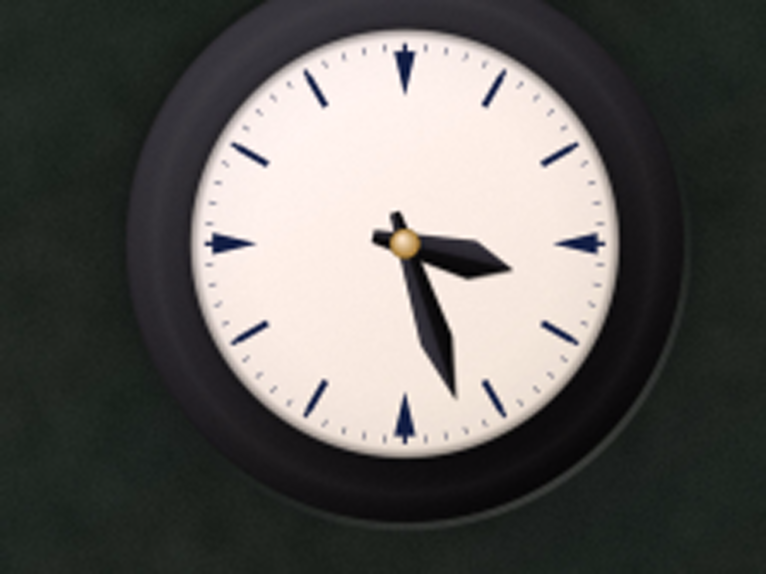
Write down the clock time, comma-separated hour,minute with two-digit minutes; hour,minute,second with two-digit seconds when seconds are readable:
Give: 3,27
